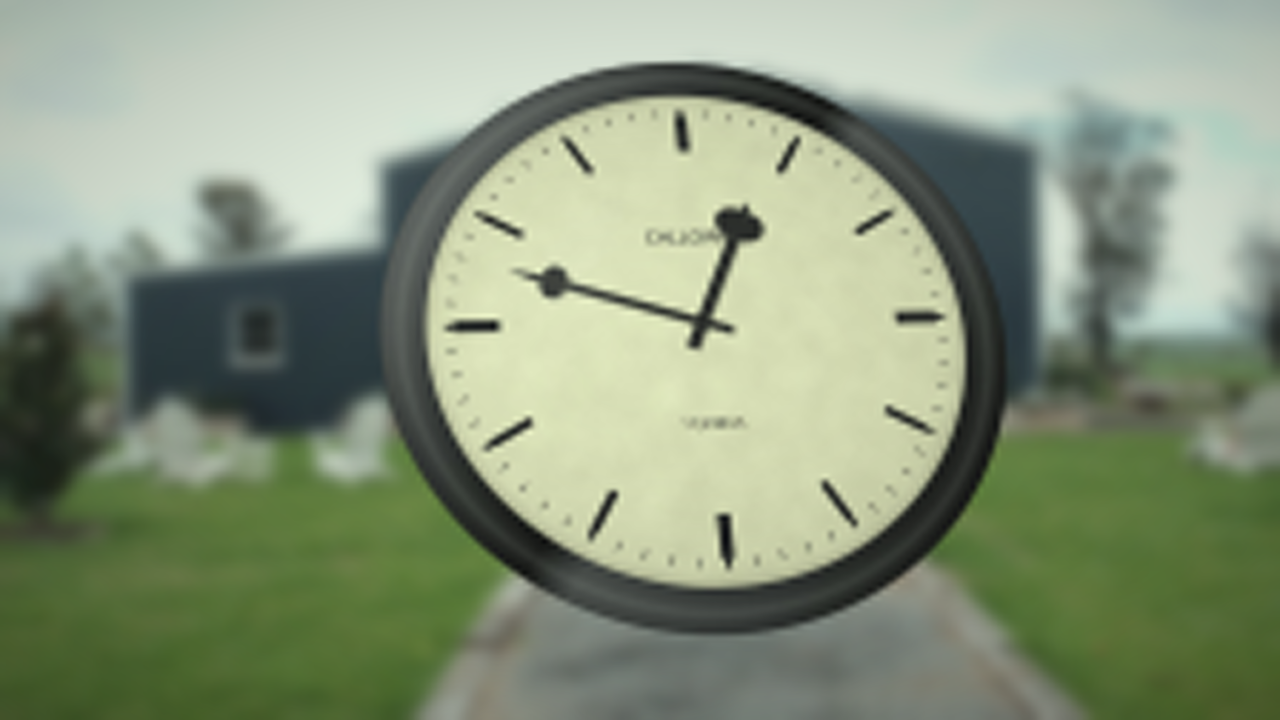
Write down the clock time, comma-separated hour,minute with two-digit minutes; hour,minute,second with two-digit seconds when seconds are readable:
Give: 12,48
